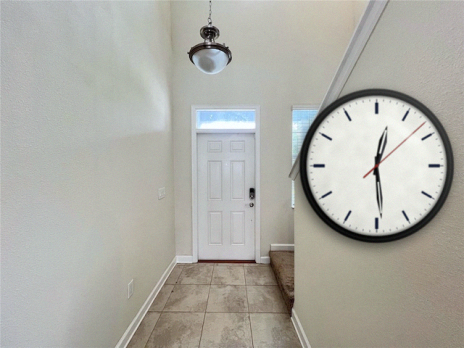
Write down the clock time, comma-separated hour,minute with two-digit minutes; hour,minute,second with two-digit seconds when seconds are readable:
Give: 12,29,08
